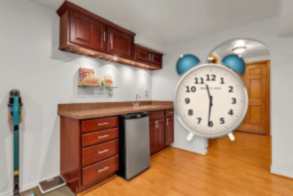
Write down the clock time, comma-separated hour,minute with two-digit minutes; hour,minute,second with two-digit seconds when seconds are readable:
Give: 11,31
